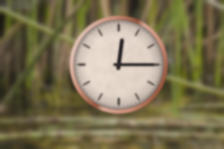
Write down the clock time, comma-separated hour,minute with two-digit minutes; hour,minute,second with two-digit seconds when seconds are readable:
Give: 12,15
